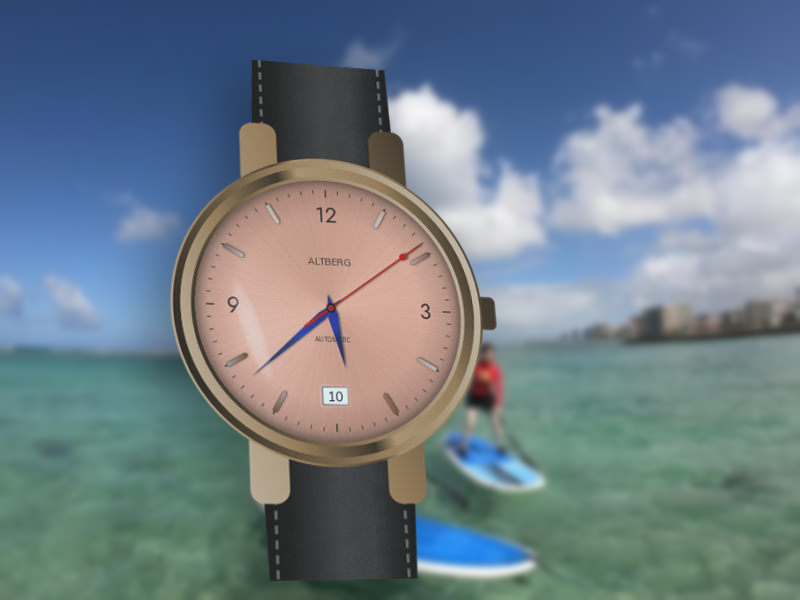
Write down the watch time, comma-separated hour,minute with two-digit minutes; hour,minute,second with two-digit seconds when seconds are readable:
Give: 5,38,09
